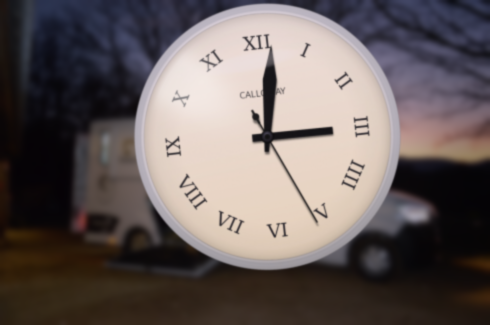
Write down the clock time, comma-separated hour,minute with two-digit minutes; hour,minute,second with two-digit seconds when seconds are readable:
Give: 3,01,26
